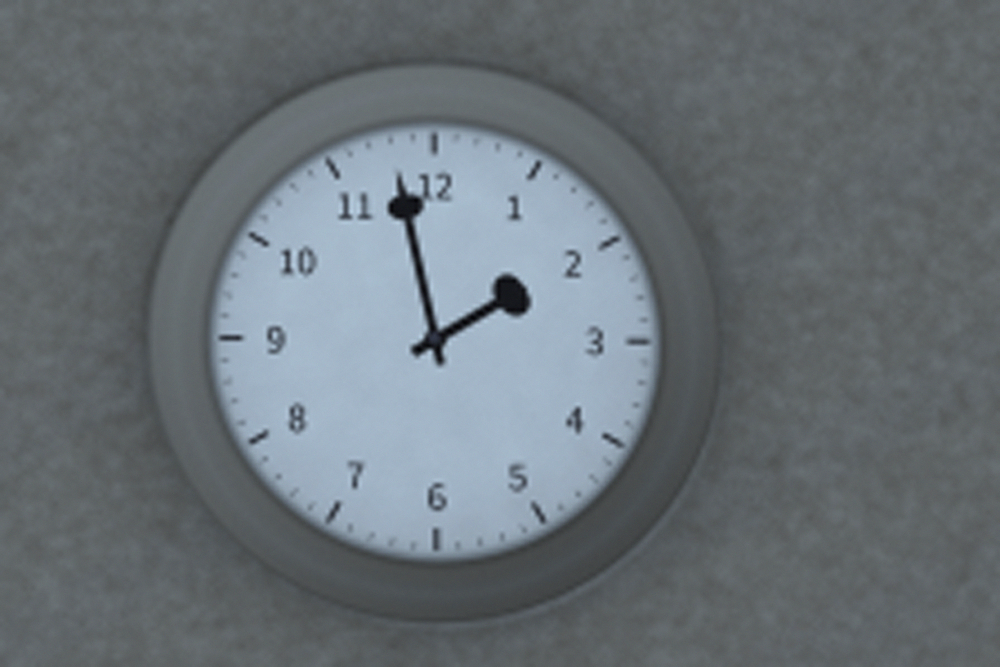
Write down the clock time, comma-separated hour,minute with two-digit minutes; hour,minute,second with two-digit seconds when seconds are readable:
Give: 1,58
